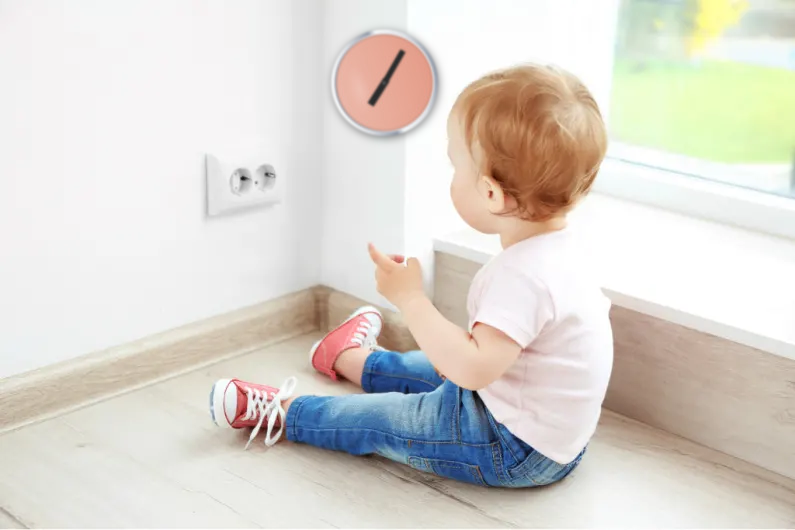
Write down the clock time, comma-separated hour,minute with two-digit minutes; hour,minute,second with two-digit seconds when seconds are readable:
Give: 7,05
